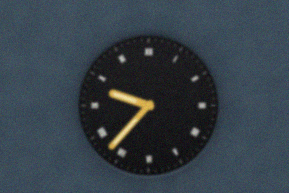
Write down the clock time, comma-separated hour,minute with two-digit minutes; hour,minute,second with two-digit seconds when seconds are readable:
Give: 9,37
